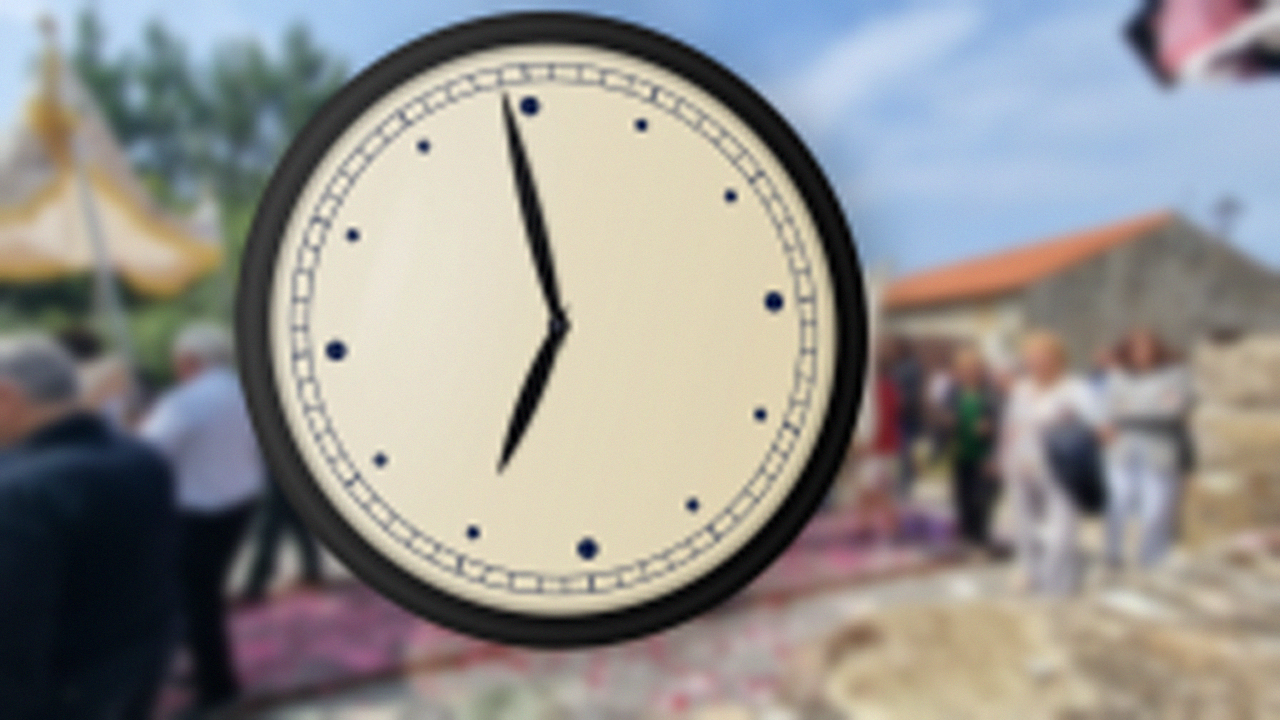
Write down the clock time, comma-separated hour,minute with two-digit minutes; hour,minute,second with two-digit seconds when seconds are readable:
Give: 6,59
